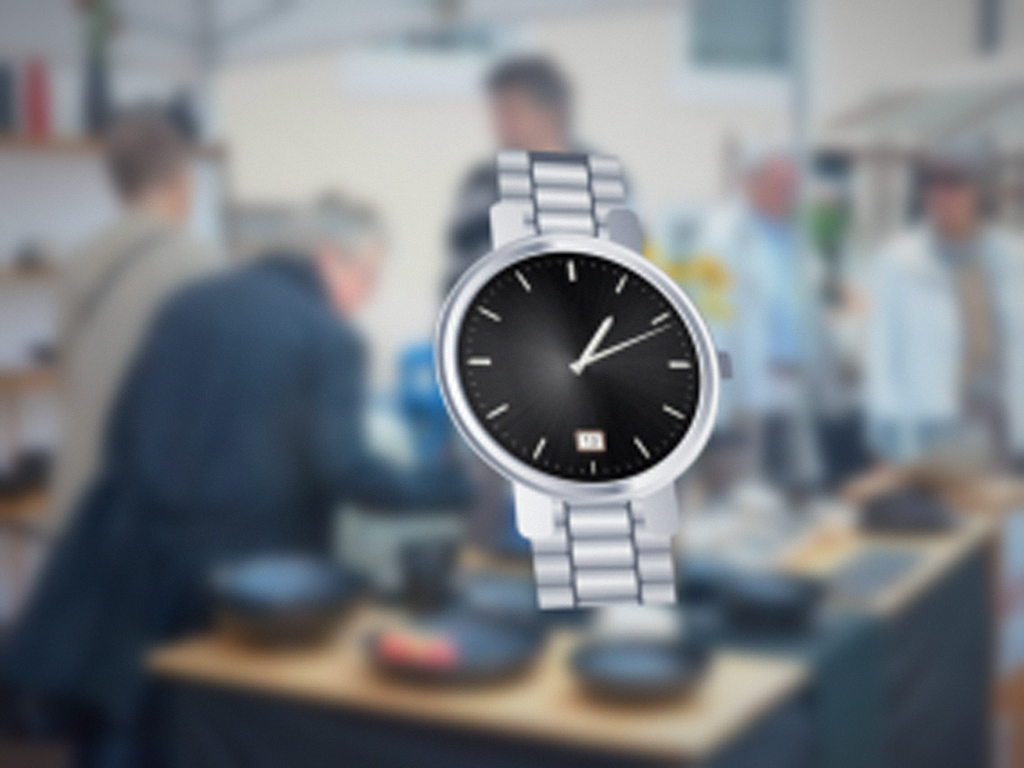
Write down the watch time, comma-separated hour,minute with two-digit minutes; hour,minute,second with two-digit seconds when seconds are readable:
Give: 1,11
